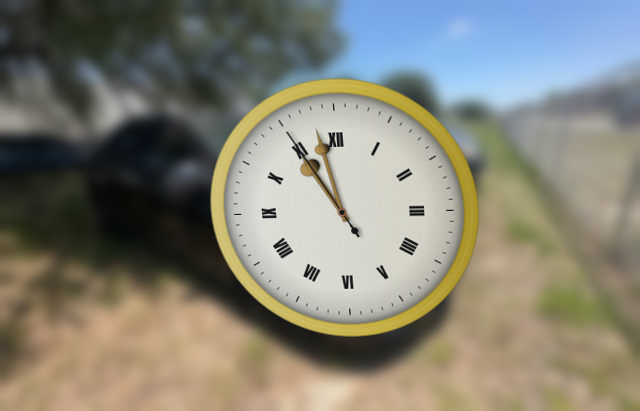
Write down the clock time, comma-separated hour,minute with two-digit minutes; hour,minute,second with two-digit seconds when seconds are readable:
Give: 10,57,55
